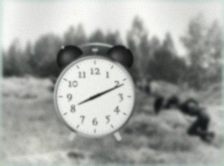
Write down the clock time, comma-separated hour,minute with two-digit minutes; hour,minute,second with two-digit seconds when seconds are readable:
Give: 8,11
